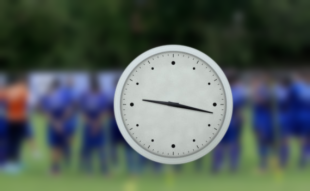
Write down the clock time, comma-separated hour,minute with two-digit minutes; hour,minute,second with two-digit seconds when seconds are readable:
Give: 9,17
